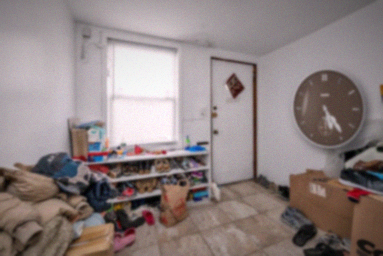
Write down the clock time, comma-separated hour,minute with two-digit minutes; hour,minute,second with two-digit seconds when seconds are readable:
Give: 5,24
